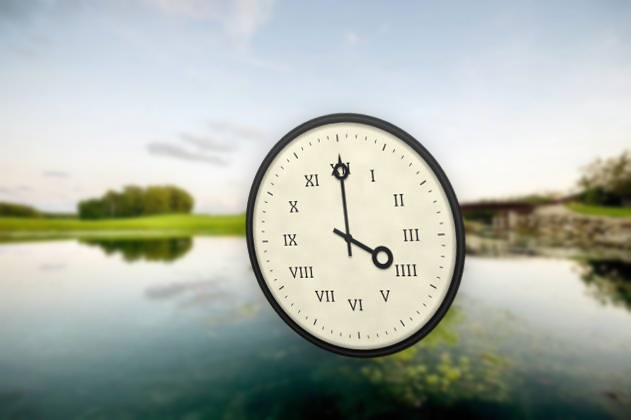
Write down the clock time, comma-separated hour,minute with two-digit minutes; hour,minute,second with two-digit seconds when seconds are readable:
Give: 4,00
